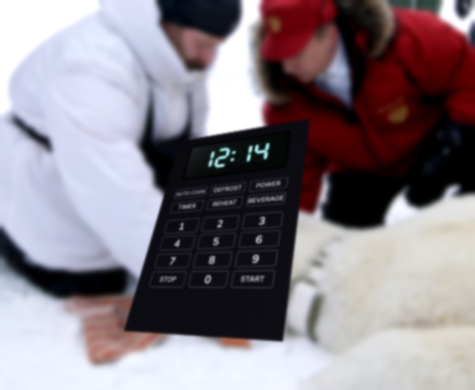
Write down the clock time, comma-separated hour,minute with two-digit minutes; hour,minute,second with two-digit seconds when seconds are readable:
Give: 12,14
